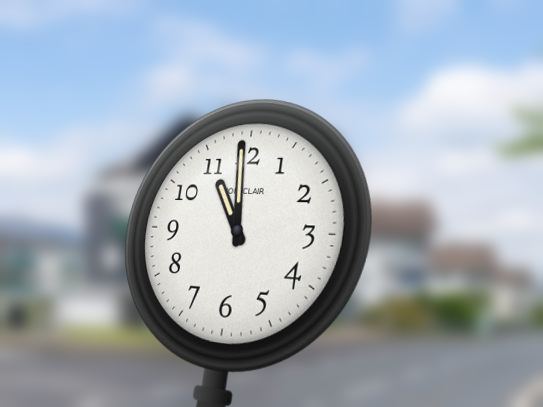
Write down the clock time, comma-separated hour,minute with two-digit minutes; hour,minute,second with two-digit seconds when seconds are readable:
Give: 10,59
